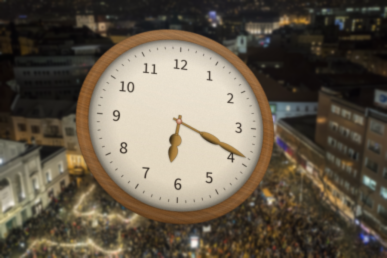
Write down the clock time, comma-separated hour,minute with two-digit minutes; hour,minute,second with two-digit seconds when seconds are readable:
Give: 6,19
